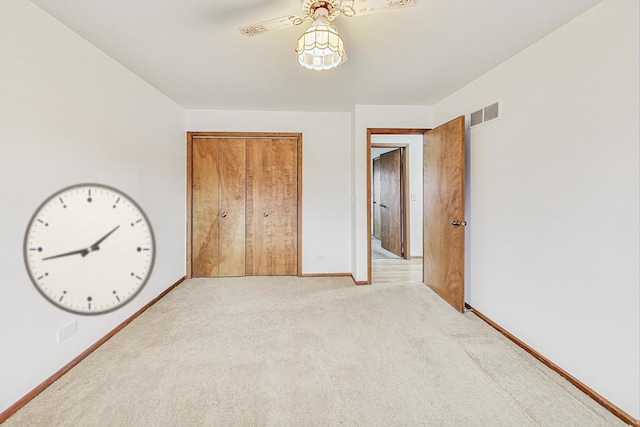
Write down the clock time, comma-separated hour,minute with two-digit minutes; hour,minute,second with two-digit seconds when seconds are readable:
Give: 1,43
